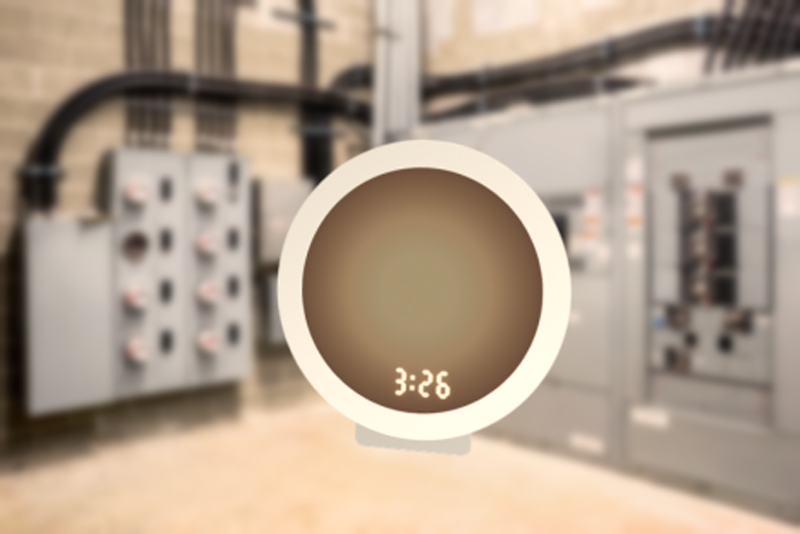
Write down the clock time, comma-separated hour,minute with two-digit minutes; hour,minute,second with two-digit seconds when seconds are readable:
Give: 3,26
